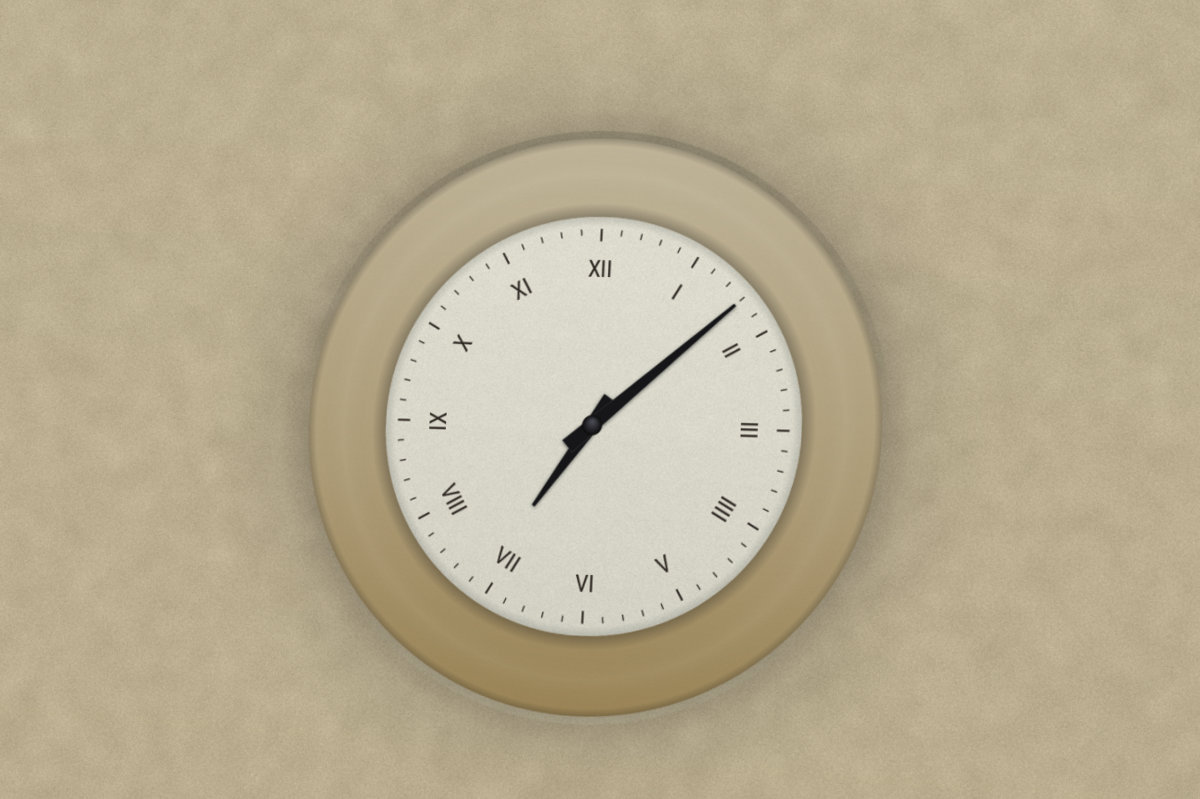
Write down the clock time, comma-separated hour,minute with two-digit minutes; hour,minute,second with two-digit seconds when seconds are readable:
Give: 7,08
